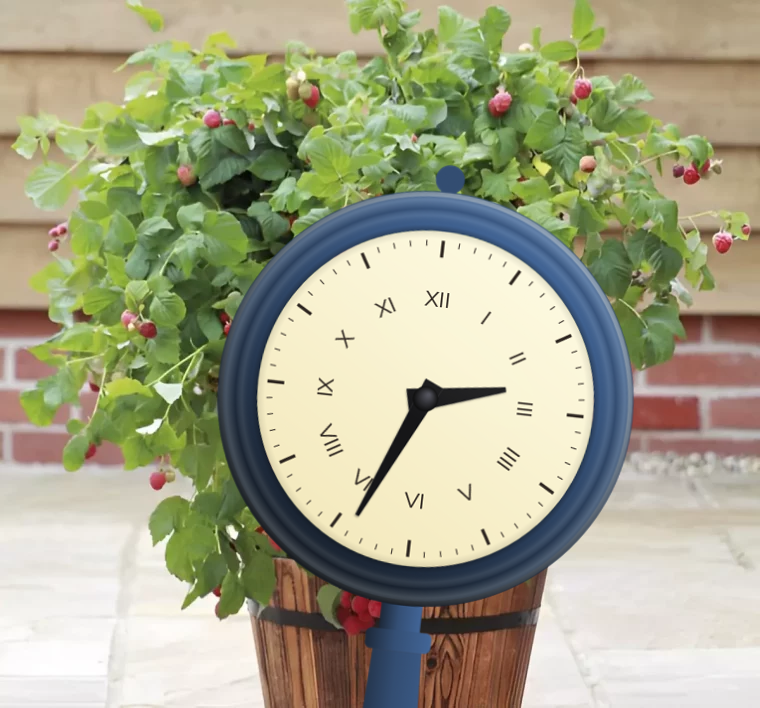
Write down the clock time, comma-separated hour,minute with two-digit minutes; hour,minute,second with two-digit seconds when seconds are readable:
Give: 2,34
